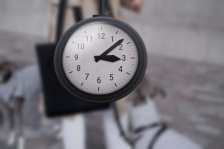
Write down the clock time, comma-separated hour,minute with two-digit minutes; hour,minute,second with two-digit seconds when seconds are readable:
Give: 3,08
